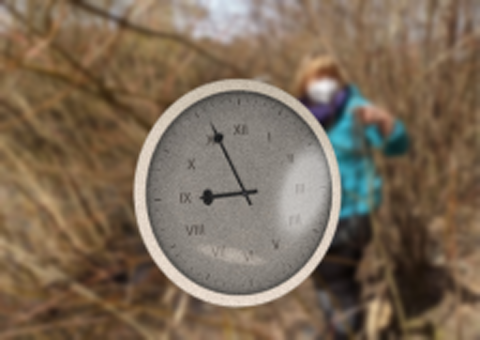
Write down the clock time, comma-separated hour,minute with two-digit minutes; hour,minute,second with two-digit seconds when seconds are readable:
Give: 8,56
